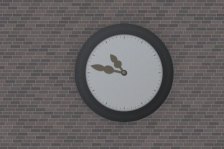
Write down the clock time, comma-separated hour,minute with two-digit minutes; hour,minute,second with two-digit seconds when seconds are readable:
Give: 10,47
